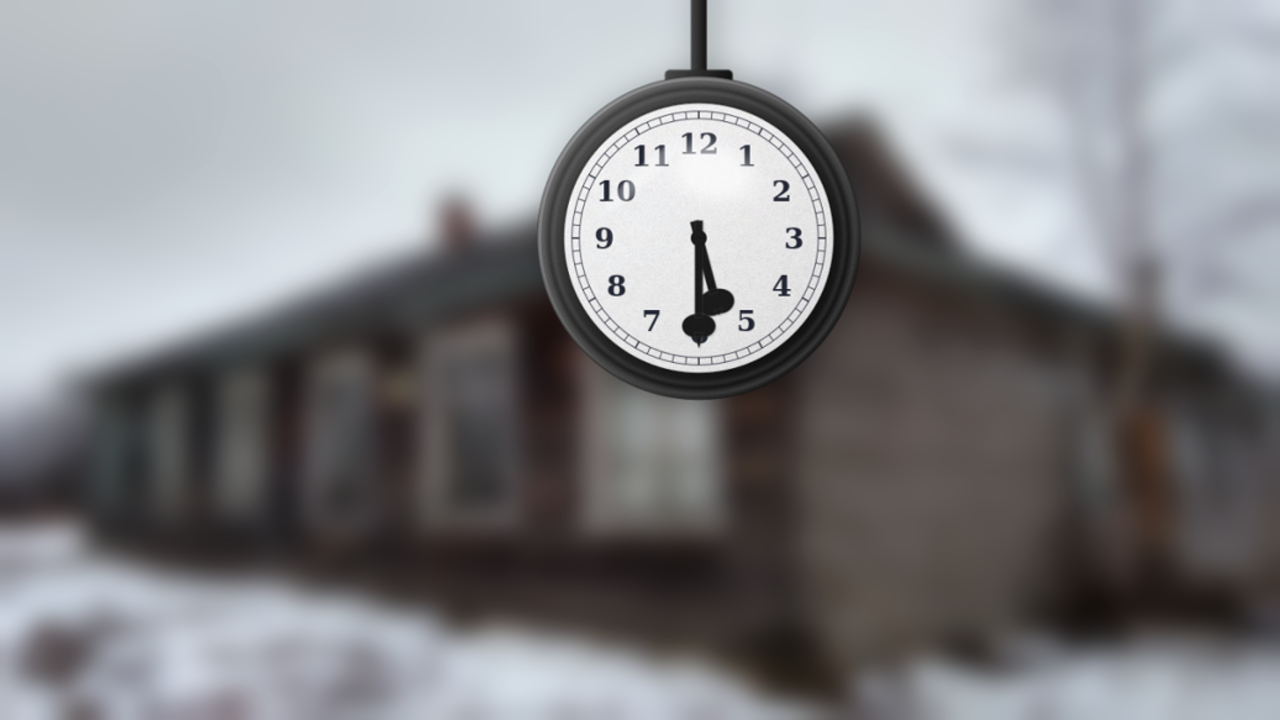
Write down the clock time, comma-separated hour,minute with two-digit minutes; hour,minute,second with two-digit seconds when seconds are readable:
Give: 5,30
